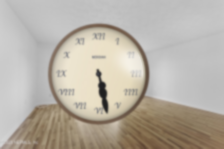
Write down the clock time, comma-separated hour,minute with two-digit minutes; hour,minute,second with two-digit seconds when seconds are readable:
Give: 5,28
